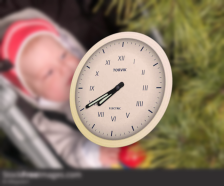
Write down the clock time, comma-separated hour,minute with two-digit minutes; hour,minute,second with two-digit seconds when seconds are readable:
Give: 7,40
